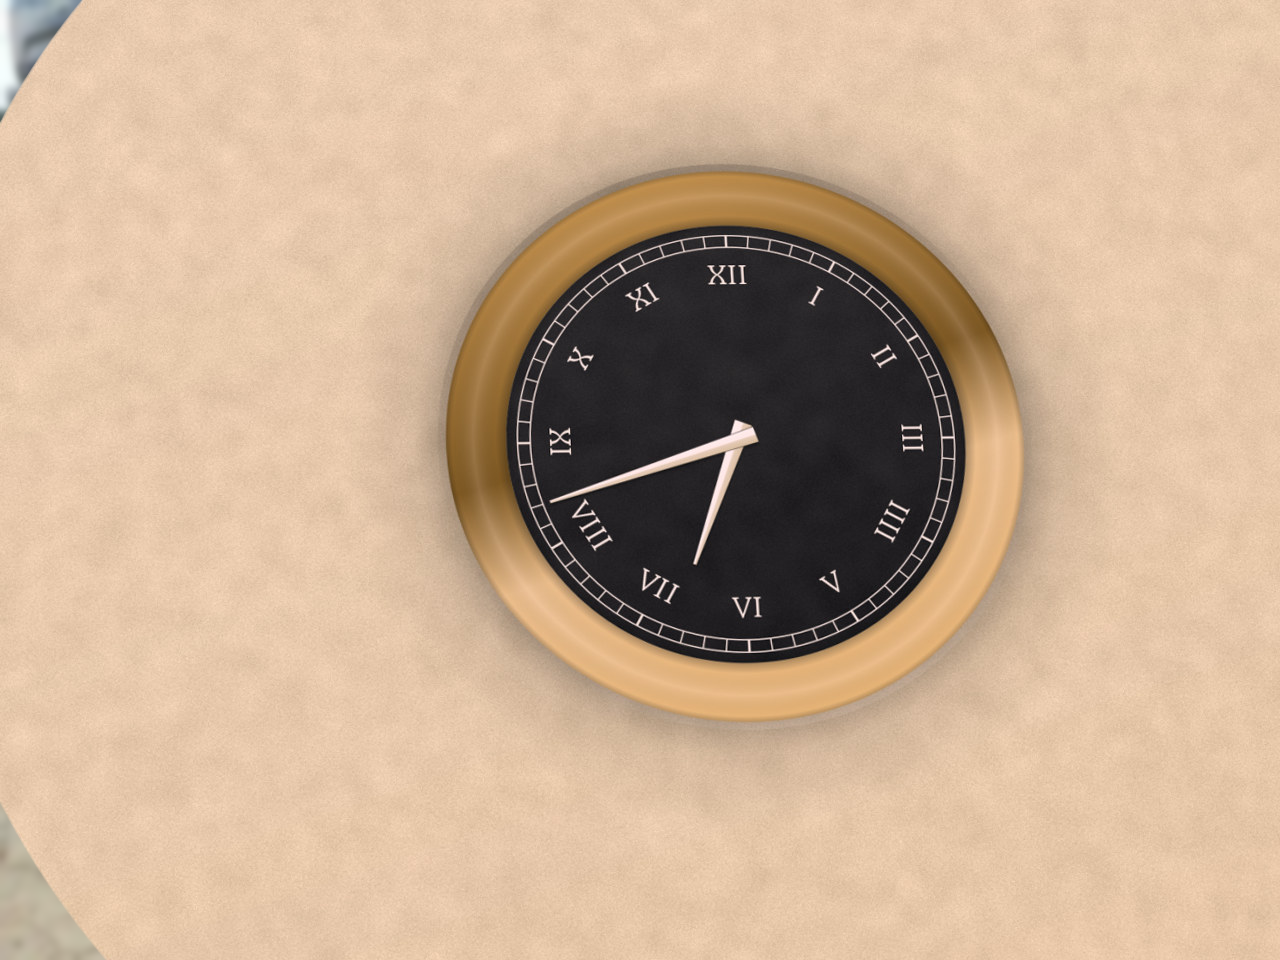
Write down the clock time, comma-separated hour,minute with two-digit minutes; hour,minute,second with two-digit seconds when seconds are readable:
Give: 6,42
